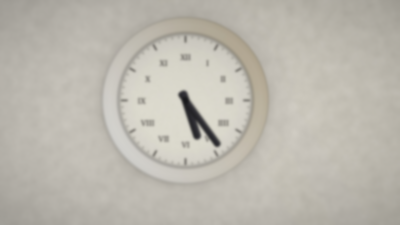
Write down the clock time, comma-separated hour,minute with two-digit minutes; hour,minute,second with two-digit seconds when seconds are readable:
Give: 5,24
